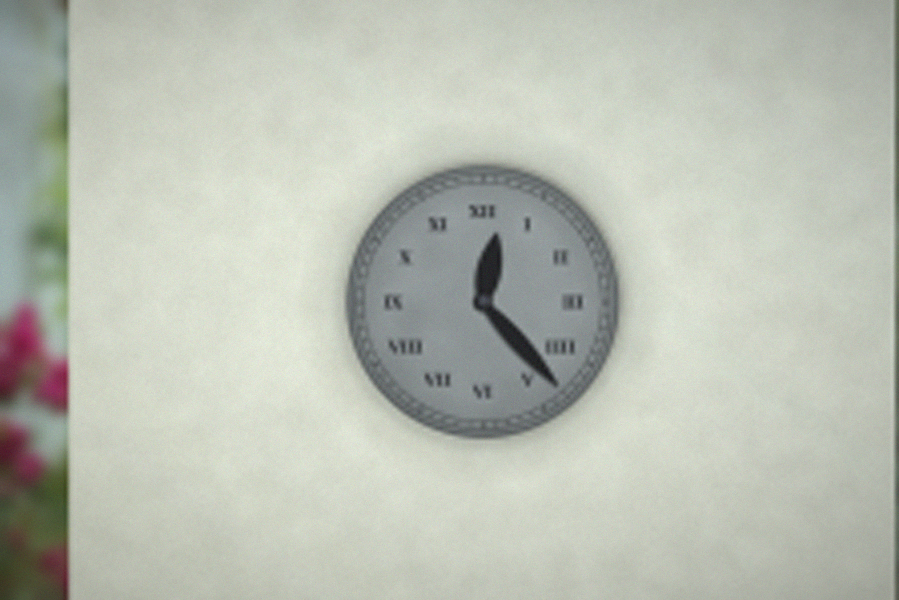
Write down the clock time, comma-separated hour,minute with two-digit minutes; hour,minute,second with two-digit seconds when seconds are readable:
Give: 12,23
